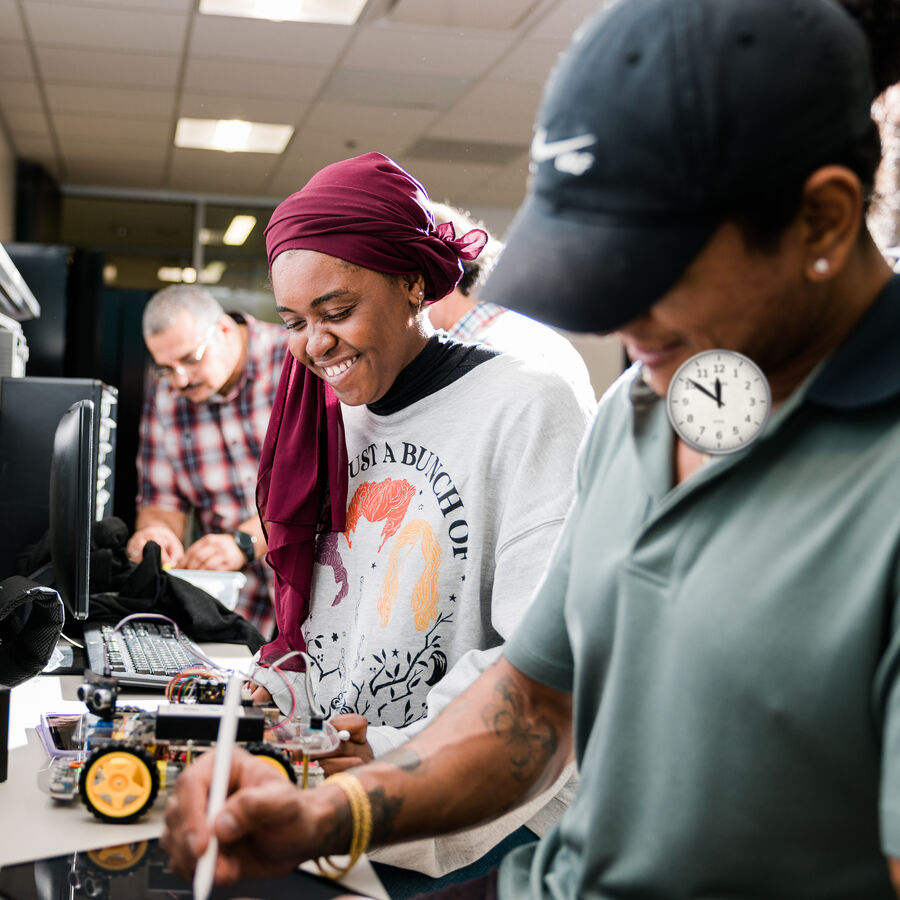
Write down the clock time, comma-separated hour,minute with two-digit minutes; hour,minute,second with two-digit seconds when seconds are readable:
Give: 11,51
